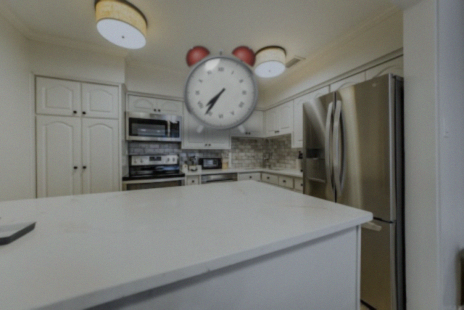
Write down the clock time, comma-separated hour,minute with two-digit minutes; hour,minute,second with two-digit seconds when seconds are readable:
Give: 7,36
